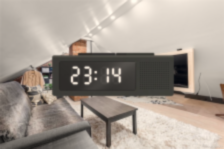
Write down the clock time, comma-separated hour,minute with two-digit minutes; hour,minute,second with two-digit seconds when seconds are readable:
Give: 23,14
